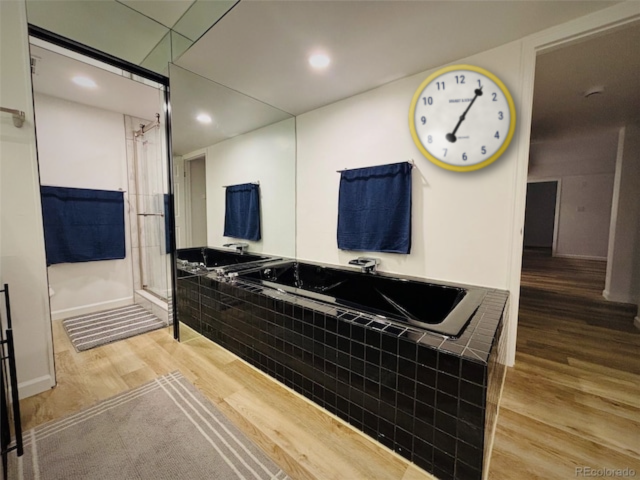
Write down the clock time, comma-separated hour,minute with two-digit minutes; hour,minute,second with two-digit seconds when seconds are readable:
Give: 7,06
